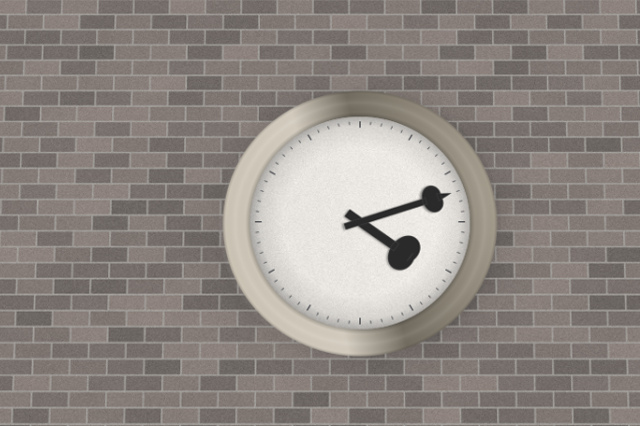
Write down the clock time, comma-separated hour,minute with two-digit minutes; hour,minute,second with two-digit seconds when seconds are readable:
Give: 4,12
